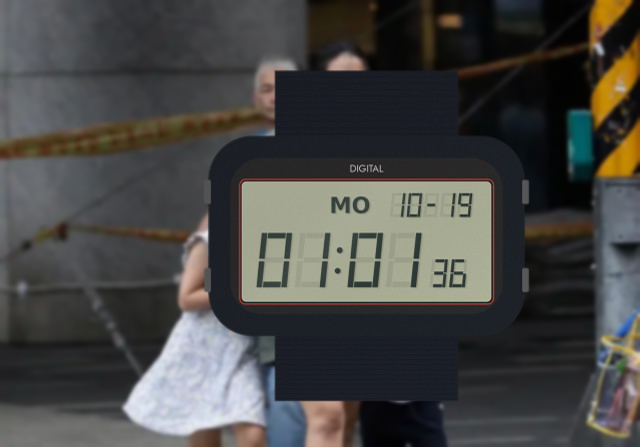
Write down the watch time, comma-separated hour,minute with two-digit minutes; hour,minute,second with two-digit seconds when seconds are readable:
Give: 1,01,36
